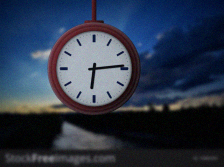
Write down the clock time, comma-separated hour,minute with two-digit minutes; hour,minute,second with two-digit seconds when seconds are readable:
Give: 6,14
